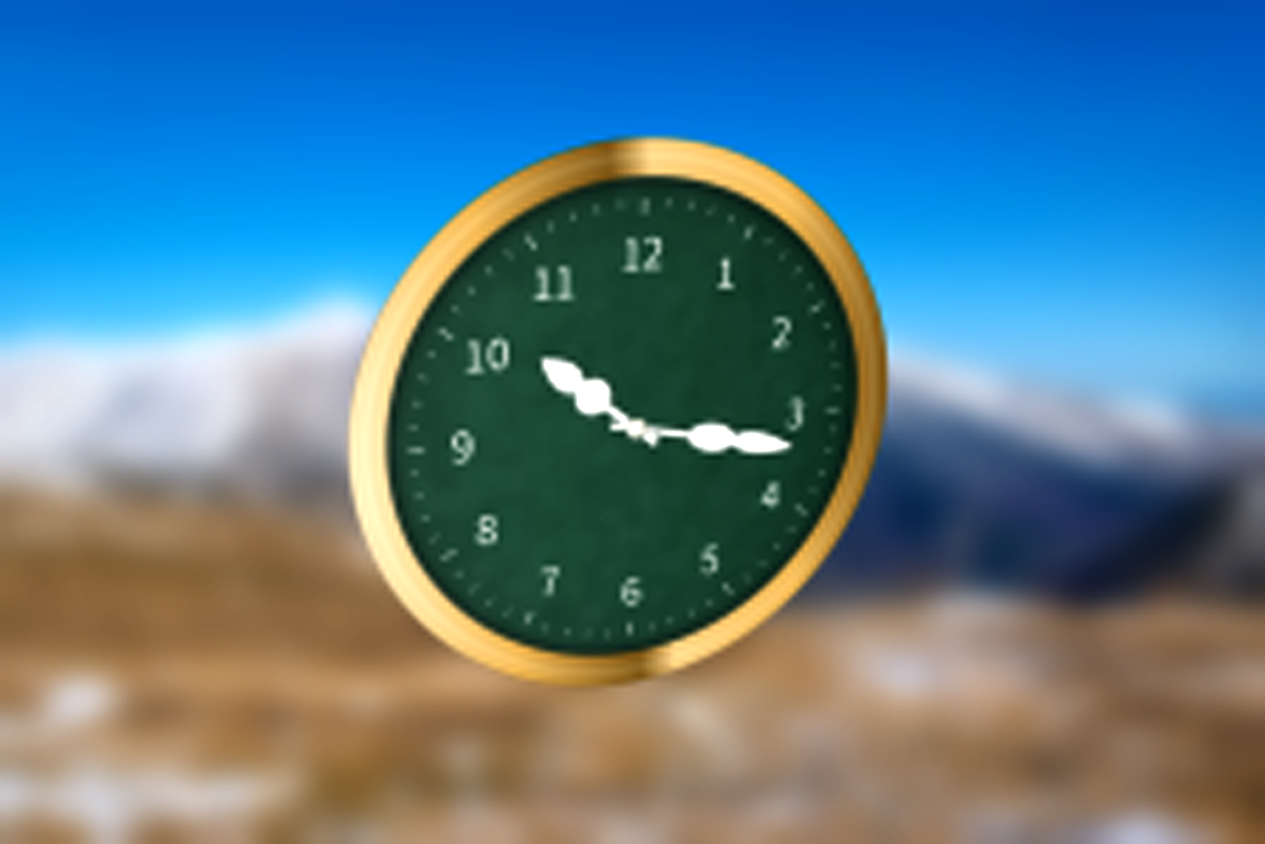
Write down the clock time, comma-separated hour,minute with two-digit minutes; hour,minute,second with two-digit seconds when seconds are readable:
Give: 10,17
